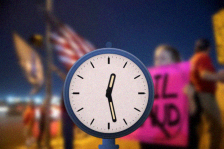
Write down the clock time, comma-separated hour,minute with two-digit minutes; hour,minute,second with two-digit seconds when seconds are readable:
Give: 12,28
